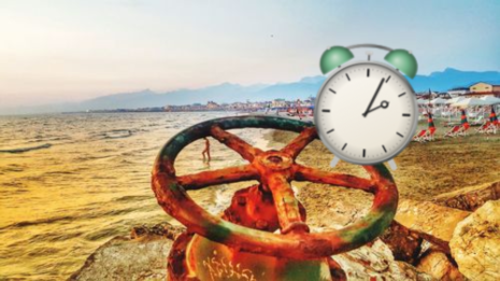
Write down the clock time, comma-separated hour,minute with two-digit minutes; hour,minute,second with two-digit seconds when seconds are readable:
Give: 2,04
